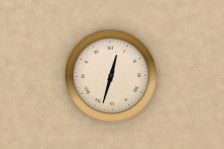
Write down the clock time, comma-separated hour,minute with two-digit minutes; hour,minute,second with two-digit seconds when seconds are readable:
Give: 12,33
